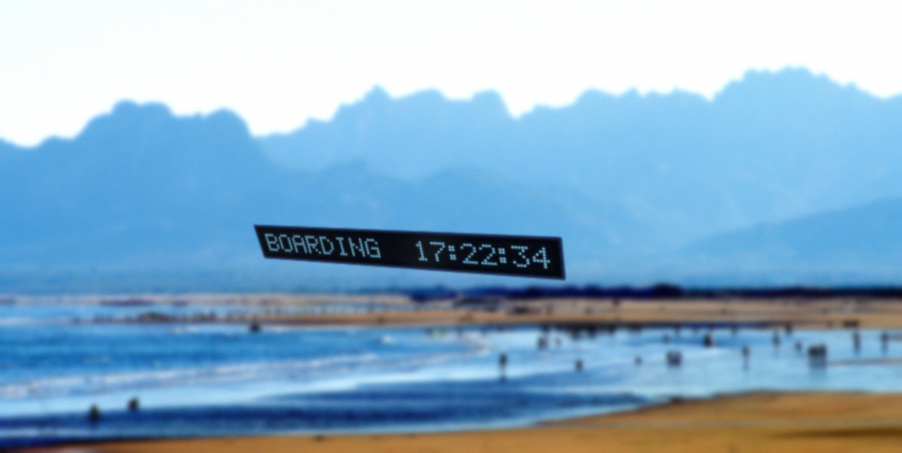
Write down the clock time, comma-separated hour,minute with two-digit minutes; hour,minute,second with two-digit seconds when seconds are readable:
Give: 17,22,34
